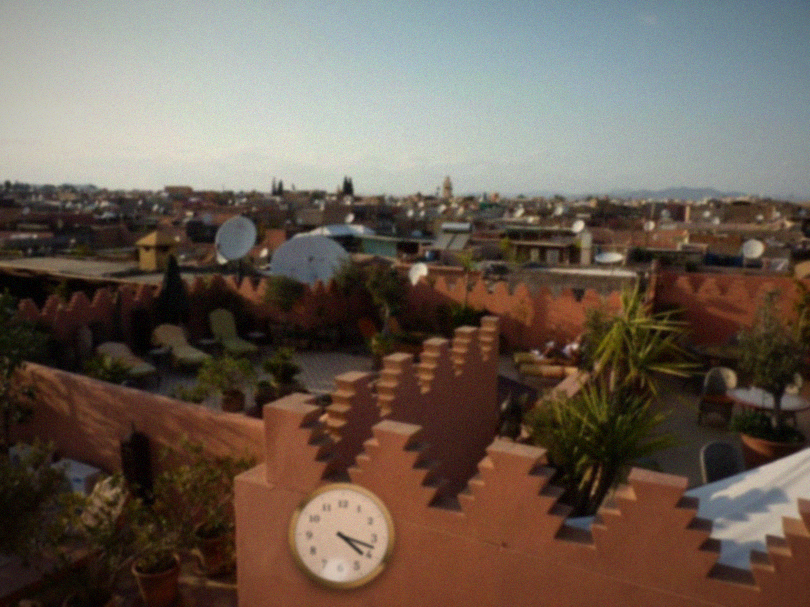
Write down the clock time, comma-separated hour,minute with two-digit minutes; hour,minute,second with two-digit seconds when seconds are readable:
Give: 4,18
